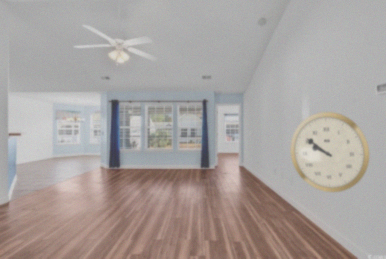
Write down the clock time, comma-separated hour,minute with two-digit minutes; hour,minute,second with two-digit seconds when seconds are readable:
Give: 9,51
